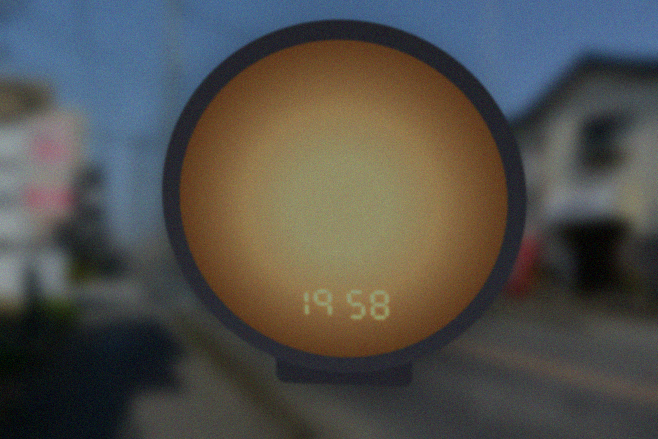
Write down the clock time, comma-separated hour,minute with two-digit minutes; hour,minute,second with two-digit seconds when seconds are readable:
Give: 19,58
